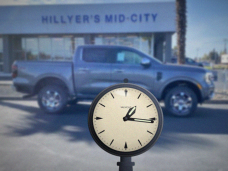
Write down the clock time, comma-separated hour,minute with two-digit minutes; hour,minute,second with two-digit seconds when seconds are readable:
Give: 1,16
